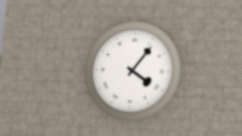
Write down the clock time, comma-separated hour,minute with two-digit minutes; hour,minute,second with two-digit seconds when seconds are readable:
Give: 4,06
